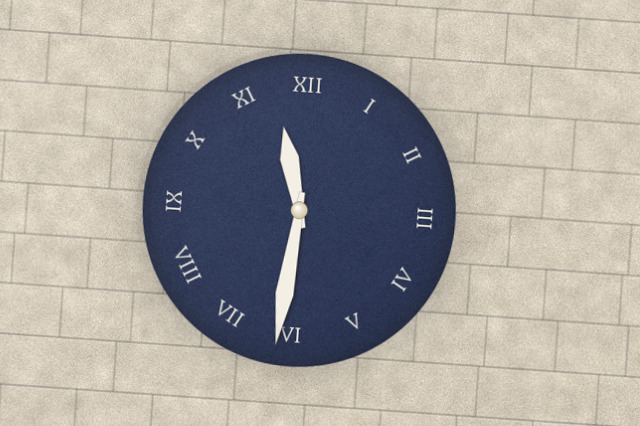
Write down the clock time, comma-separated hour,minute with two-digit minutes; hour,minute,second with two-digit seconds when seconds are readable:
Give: 11,31
